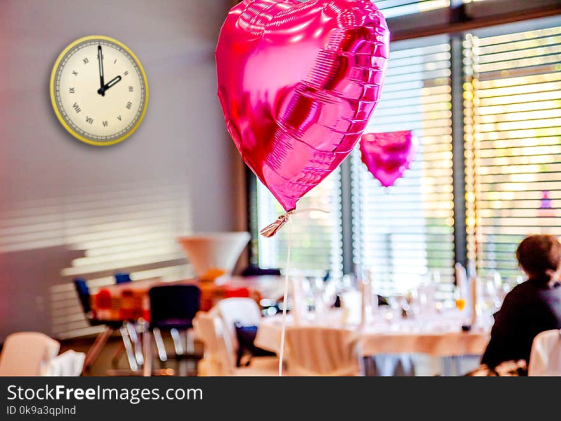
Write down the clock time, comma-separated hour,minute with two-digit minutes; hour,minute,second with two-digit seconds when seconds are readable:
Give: 2,00
